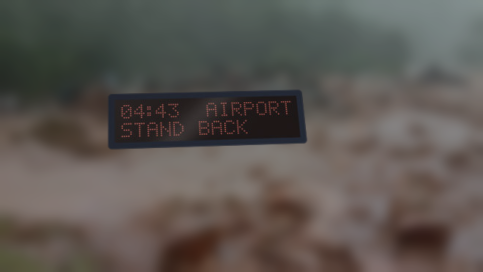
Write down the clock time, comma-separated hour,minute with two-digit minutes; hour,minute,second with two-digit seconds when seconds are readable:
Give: 4,43
